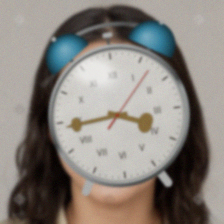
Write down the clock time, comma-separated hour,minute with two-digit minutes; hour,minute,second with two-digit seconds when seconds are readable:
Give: 3,44,07
